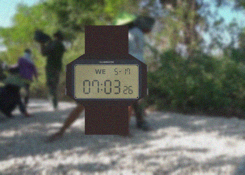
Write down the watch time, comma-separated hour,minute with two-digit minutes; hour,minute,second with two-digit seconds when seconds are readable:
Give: 7,03,26
